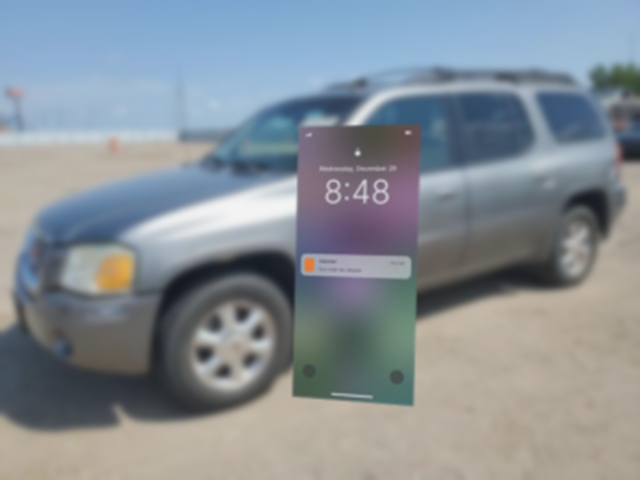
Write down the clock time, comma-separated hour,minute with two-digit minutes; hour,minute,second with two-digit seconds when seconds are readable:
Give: 8,48
